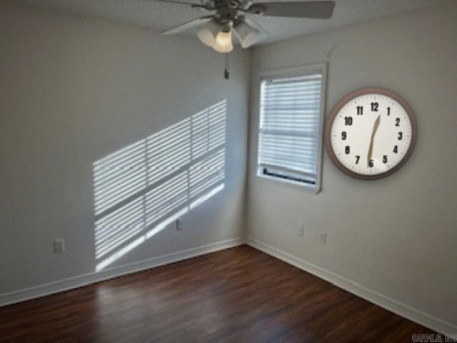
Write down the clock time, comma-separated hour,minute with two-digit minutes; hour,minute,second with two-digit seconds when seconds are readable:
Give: 12,31
